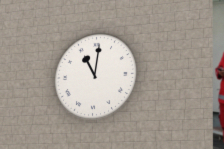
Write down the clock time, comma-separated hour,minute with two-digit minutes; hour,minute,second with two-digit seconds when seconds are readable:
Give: 11,01
